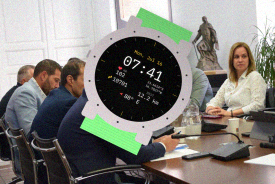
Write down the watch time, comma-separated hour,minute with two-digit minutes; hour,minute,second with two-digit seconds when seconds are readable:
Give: 7,41
